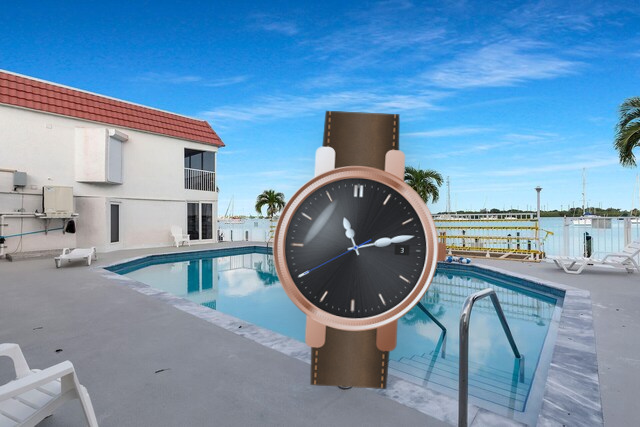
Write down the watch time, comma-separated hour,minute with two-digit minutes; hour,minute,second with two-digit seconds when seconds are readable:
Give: 11,12,40
